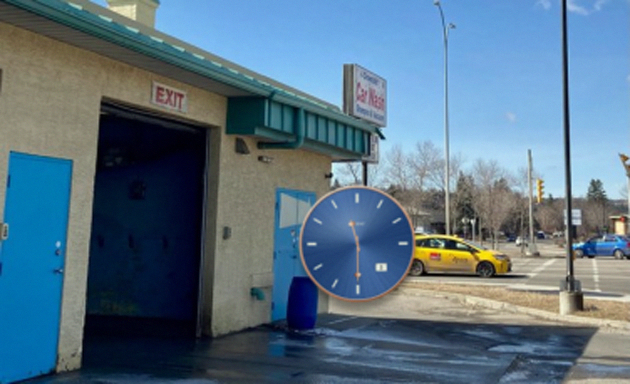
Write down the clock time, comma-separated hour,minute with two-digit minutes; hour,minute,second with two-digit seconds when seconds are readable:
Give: 11,30
